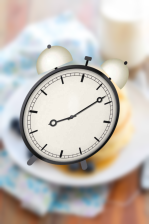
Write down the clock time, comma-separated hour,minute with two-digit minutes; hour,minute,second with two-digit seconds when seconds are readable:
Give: 8,08
